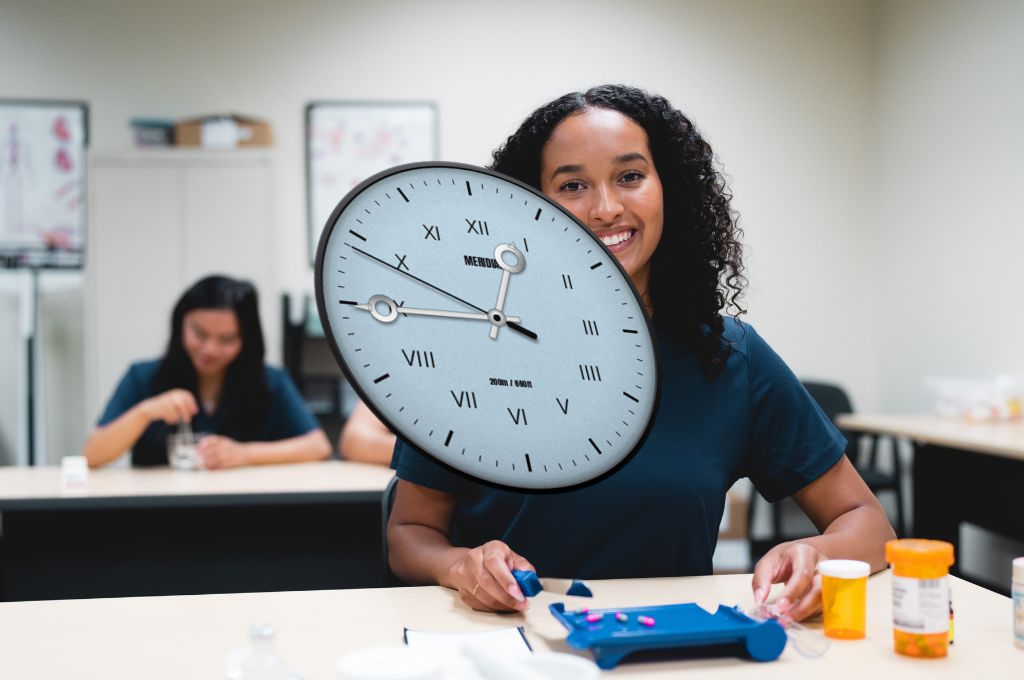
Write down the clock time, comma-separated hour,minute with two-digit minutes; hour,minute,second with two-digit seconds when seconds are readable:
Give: 12,44,49
